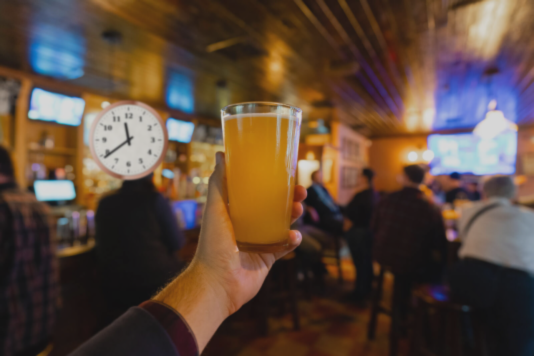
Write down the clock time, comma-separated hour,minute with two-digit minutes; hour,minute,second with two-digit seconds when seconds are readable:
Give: 11,39
